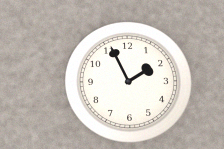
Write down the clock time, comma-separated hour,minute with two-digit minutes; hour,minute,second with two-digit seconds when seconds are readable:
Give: 1,56
